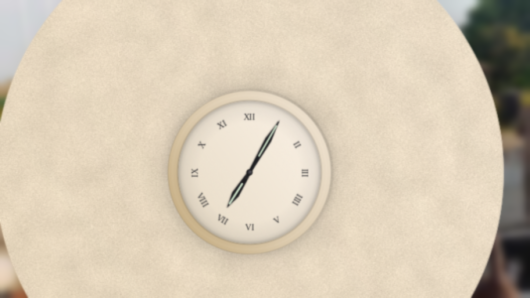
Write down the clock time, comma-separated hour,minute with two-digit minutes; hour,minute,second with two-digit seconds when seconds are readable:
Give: 7,05
